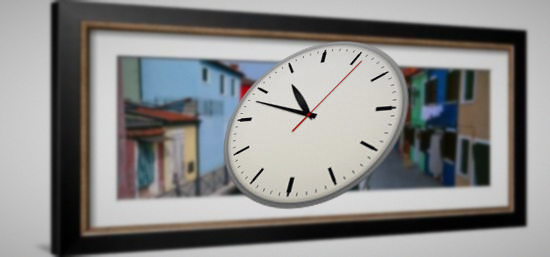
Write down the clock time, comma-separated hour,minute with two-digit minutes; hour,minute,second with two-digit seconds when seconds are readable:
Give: 10,48,06
